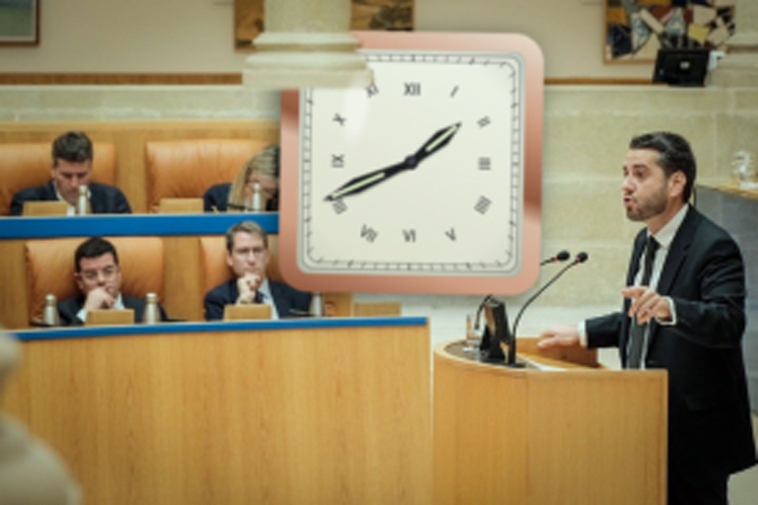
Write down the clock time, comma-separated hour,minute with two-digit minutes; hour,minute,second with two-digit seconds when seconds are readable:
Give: 1,41
